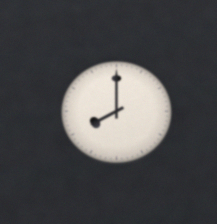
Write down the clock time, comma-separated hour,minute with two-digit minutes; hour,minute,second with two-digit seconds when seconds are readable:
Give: 8,00
